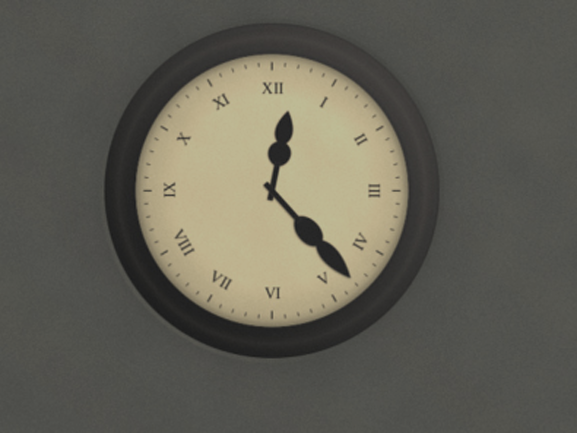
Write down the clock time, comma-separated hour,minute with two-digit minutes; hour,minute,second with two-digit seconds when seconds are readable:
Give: 12,23
